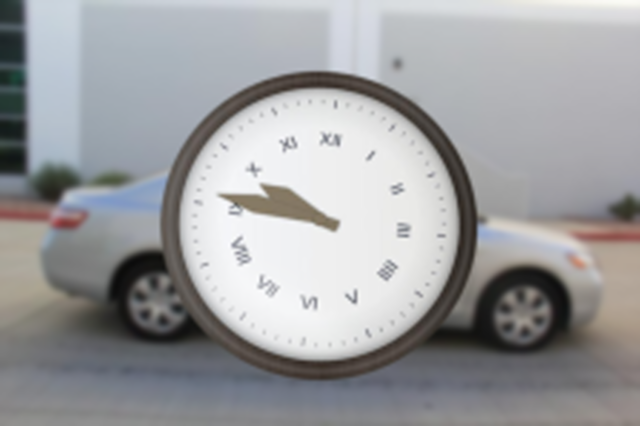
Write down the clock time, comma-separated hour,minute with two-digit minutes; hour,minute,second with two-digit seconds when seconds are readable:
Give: 9,46
